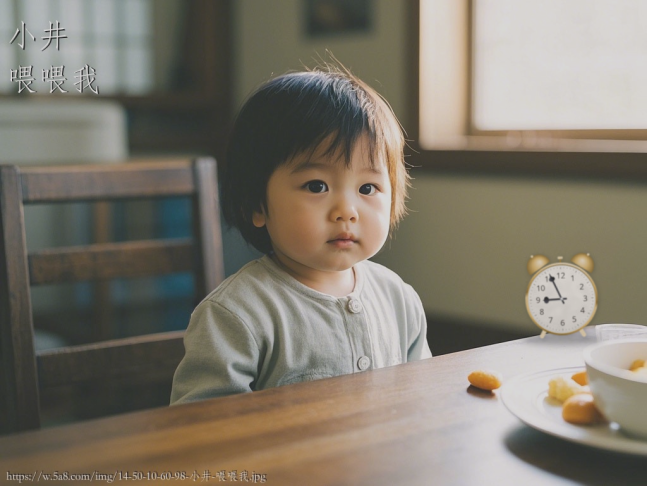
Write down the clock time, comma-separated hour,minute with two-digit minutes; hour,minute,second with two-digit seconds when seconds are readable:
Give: 8,56
